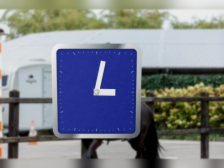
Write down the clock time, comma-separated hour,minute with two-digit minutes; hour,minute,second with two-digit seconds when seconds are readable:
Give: 3,02
